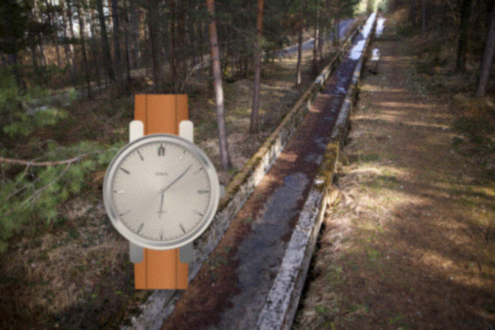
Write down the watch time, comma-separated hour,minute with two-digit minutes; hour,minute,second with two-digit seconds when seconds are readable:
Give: 6,08
